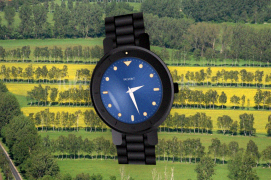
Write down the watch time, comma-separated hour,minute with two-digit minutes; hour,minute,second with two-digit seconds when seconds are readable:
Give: 2,27
